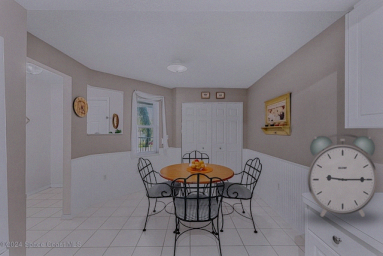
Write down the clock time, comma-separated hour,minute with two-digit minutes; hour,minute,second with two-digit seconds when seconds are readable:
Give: 9,15
